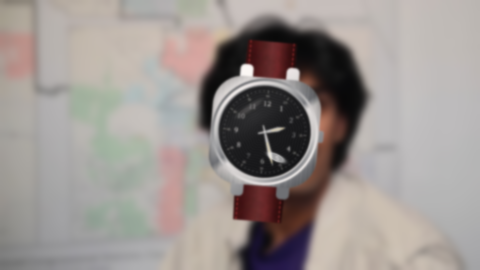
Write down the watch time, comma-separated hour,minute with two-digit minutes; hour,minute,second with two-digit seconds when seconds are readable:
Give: 2,27
